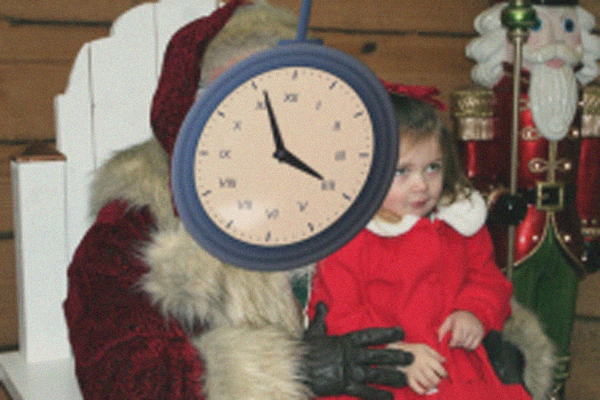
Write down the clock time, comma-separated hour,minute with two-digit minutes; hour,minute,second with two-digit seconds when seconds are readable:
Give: 3,56
